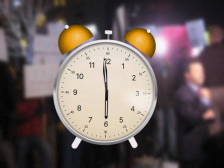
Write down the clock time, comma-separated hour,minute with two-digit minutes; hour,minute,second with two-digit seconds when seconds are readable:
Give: 5,59
